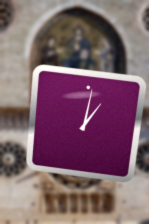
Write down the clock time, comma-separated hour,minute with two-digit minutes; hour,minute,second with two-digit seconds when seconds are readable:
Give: 1,01
